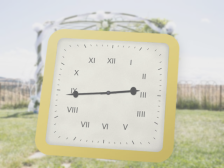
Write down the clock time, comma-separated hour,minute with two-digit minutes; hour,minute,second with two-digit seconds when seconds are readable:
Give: 2,44
